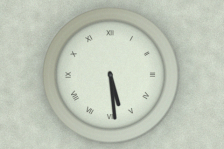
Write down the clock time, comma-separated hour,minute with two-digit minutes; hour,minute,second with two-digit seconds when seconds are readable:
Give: 5,29
